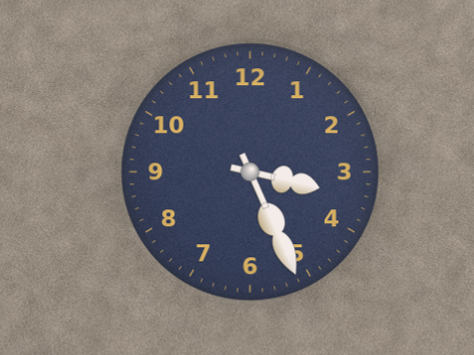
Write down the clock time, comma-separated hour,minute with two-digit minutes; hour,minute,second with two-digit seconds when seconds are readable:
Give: 3,26
